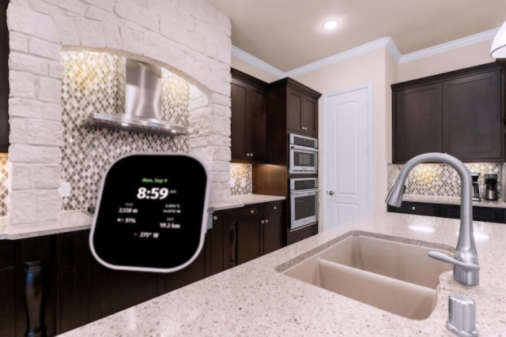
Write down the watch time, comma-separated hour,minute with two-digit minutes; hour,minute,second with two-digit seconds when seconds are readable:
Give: 8,59
